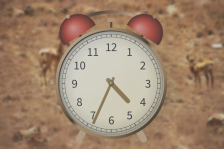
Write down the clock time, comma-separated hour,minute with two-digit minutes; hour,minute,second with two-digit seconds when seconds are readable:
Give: 4,34
